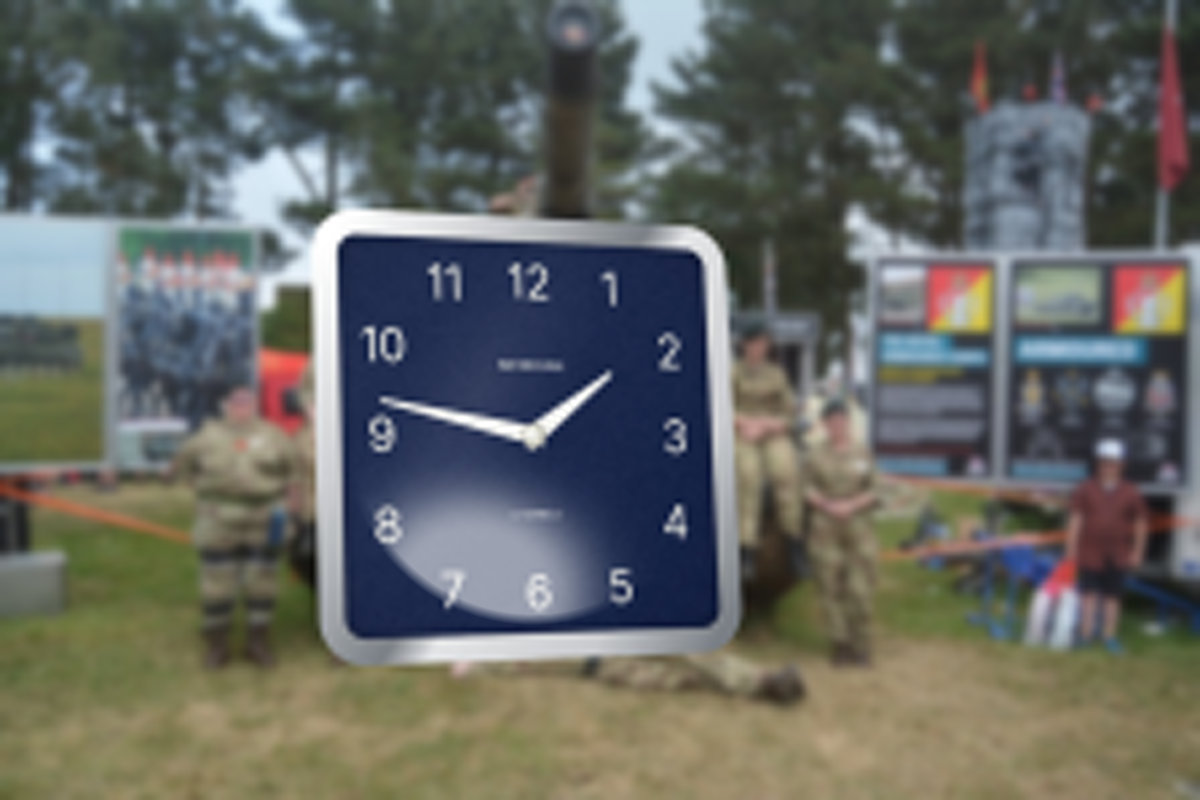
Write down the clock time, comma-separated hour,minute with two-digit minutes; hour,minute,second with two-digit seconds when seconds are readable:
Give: 1,47
